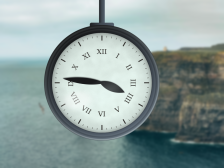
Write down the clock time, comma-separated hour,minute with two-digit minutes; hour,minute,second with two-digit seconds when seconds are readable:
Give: 3,46
